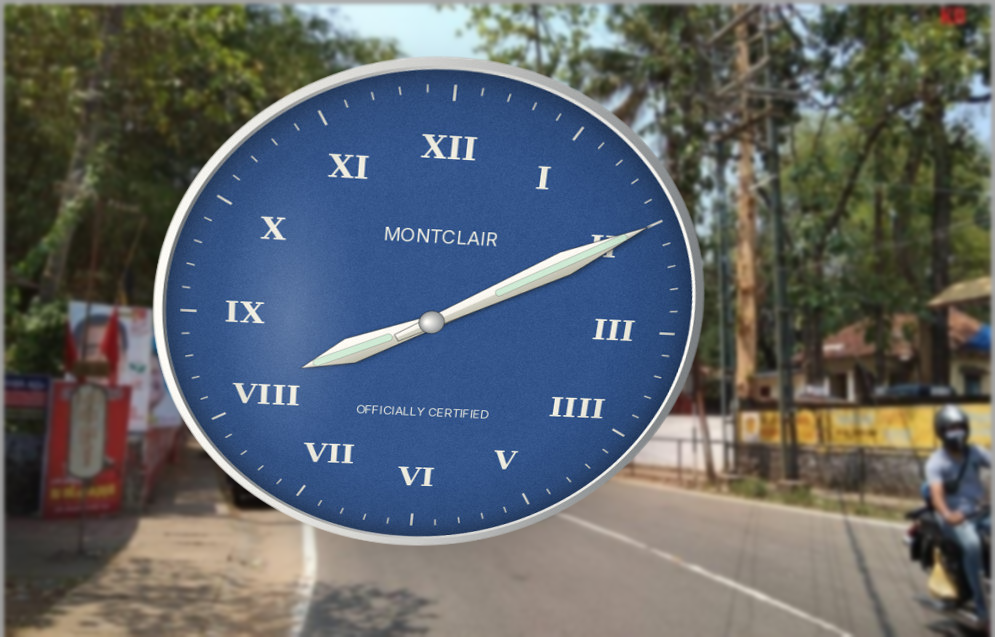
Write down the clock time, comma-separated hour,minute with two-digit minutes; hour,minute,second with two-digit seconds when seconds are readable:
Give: 8,10
